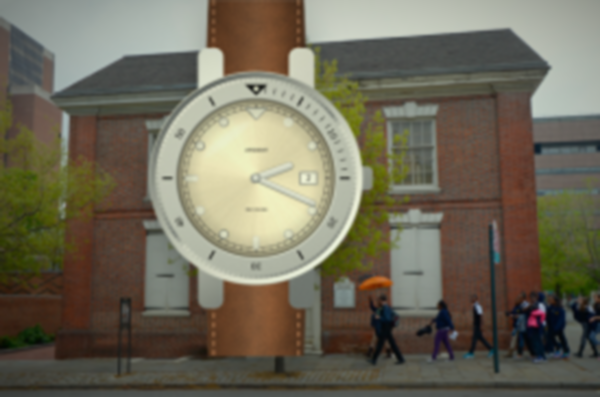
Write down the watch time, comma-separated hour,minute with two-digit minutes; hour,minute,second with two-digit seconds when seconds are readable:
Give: 2,19
